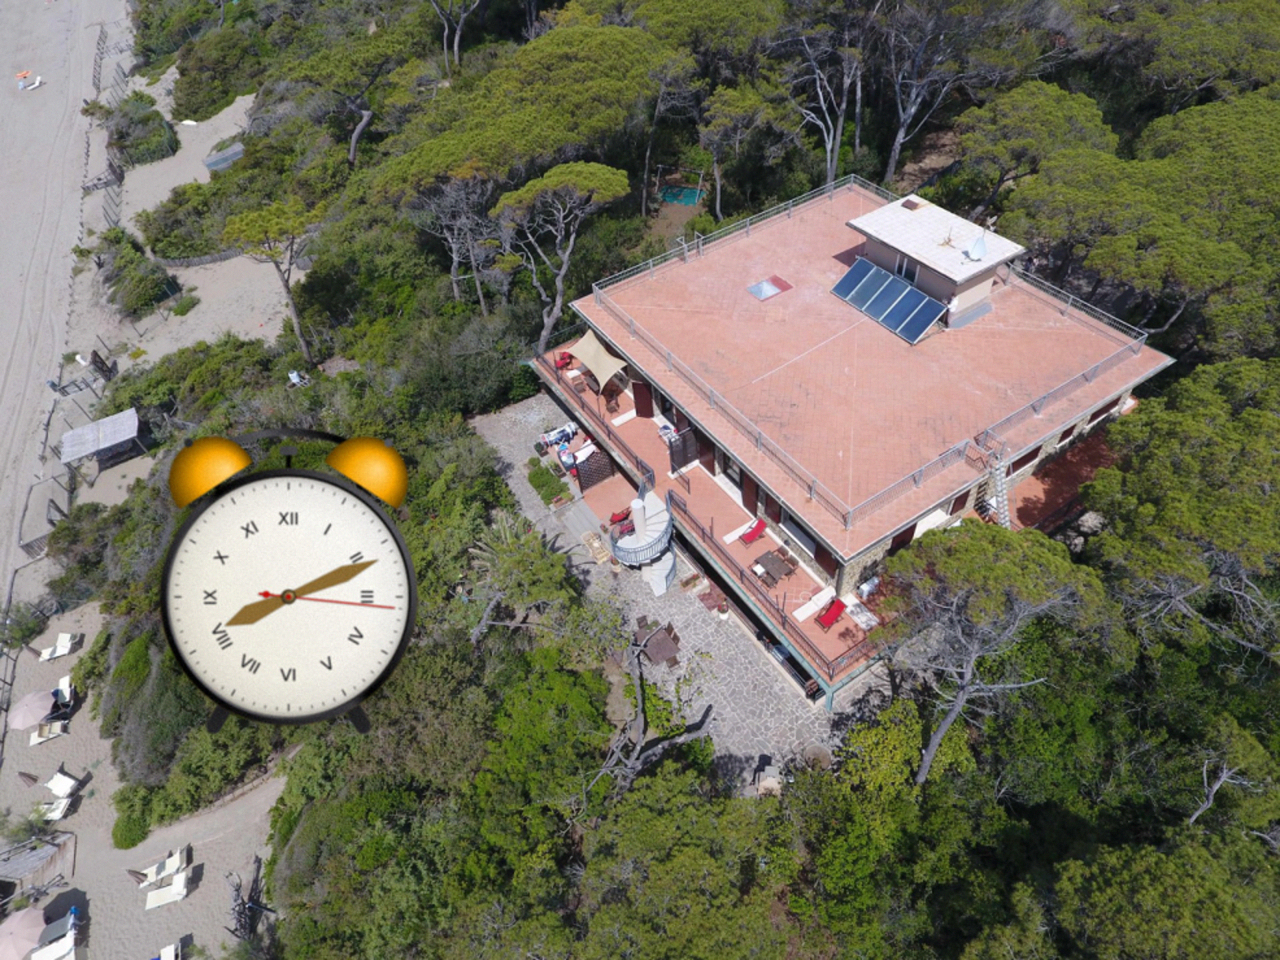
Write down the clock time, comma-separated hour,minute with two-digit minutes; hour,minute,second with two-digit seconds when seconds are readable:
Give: 8,11,16
